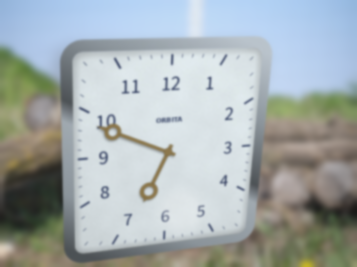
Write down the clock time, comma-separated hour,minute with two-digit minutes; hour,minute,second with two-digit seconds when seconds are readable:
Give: 6,49
